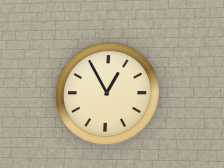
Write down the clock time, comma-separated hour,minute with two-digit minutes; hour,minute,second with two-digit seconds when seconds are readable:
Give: 12,55
